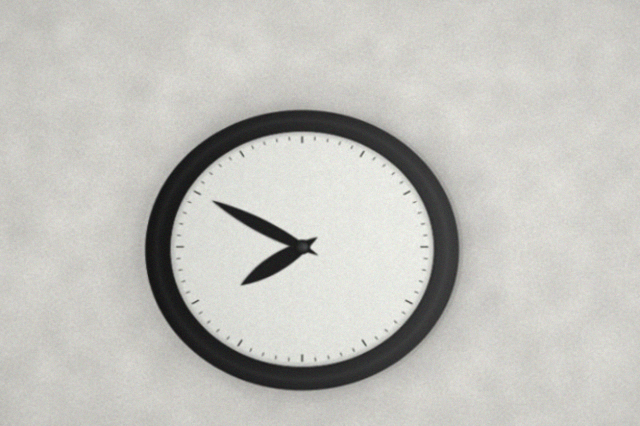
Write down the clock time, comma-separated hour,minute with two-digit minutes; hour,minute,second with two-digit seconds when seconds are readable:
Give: 7,50
